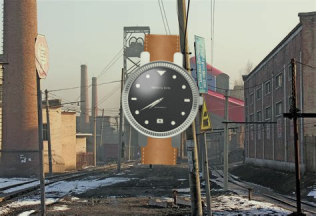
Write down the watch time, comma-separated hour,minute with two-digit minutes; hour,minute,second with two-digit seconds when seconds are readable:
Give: 7,40
